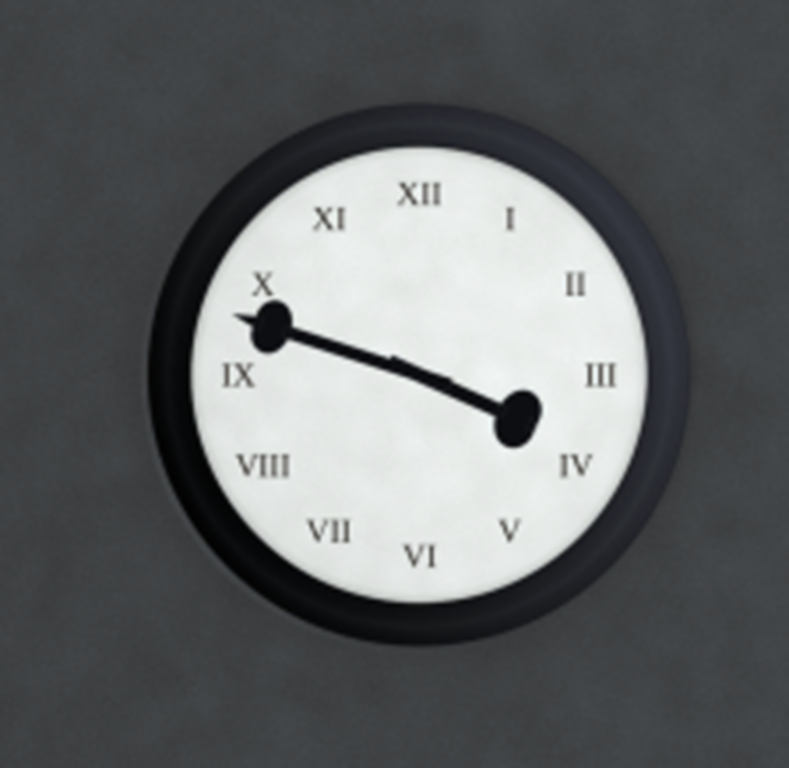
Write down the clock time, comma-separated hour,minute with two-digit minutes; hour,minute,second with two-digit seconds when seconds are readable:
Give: 3,48
